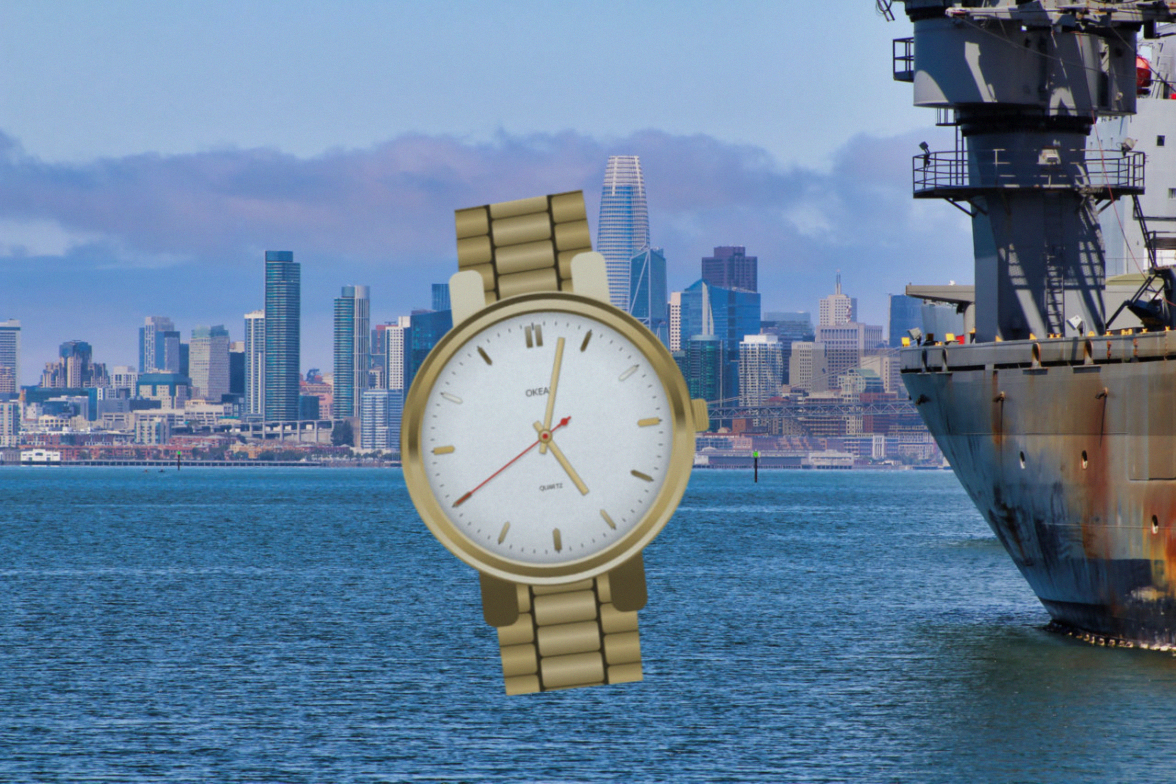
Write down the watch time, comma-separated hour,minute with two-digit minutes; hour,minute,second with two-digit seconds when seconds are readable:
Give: 5,02,40
